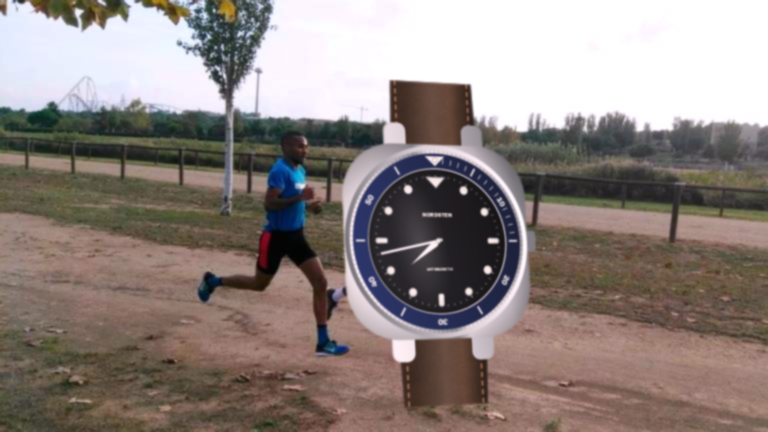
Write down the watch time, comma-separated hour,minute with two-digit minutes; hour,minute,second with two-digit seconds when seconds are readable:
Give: 7,43
